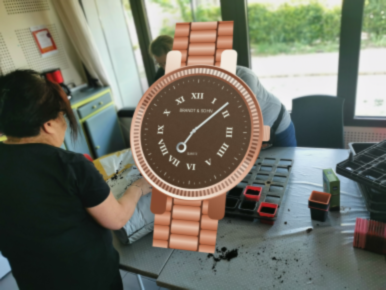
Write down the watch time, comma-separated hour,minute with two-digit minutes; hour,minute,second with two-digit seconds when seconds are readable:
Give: 7,08
